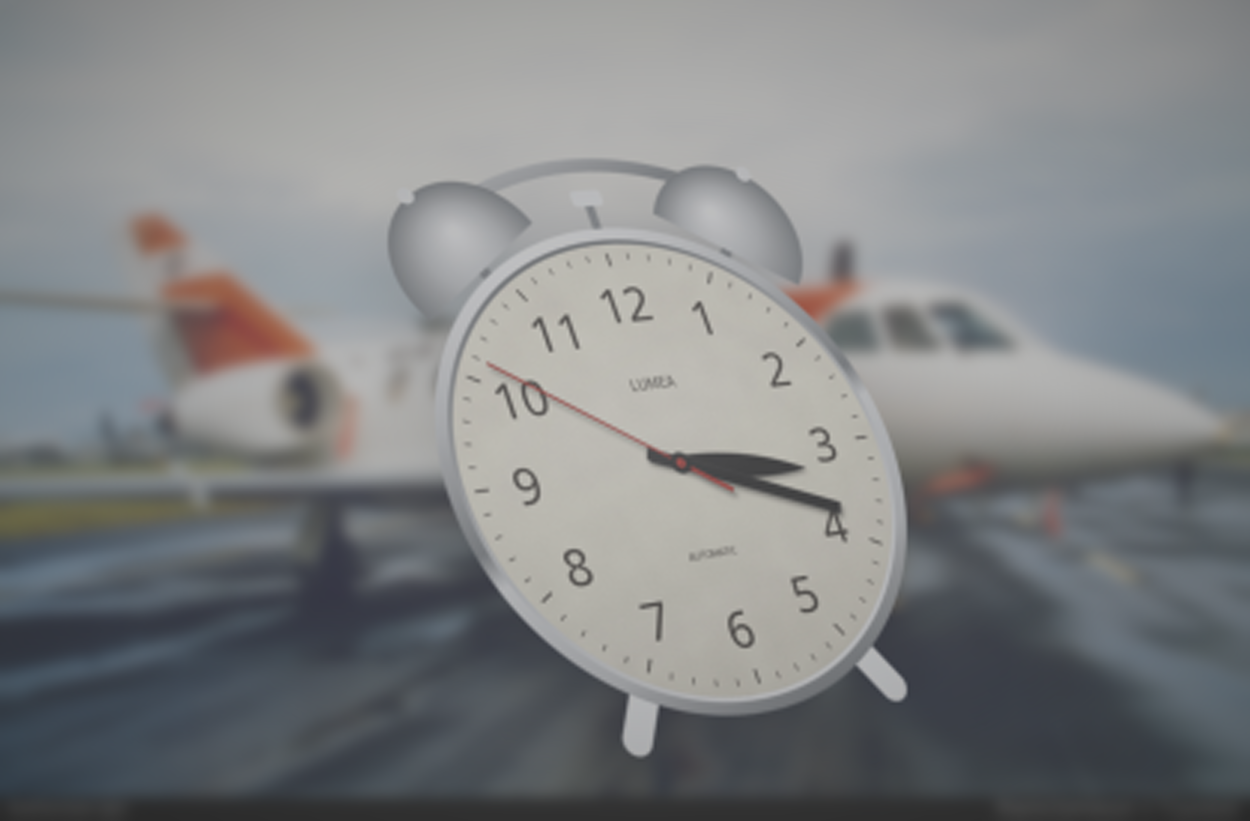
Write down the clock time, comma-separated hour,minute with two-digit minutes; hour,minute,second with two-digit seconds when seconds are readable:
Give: 3,18,51
